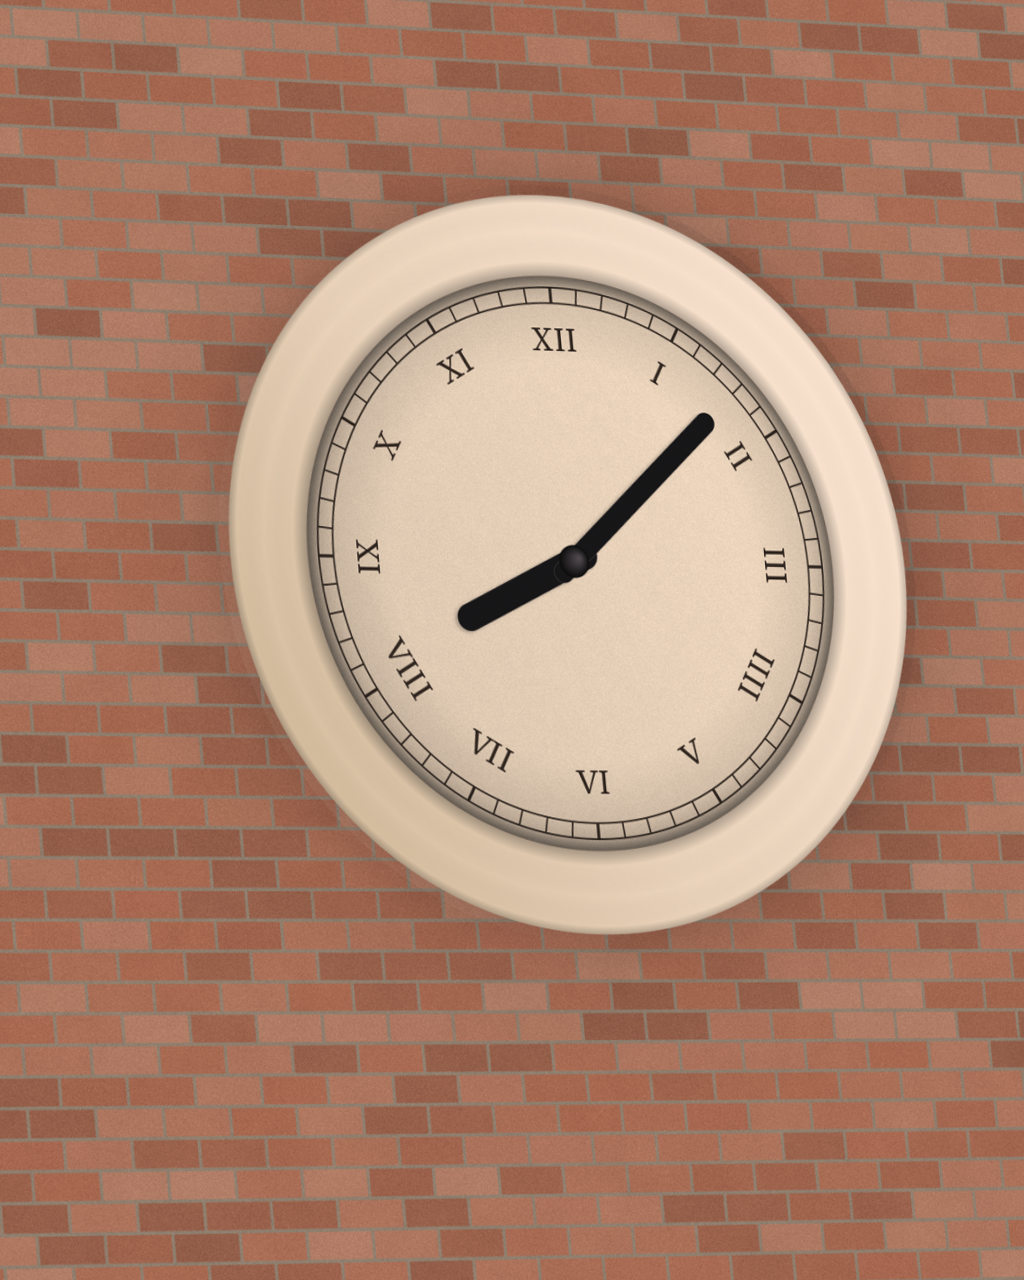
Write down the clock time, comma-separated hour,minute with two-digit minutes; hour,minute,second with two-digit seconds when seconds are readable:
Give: 8,08
